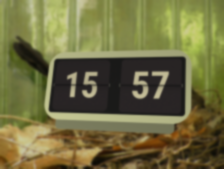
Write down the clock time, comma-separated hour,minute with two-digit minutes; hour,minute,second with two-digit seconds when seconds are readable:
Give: 15,57
